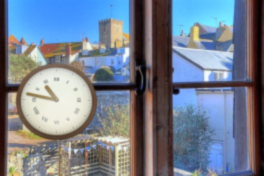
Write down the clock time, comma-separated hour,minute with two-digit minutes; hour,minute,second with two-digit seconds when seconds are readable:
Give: 10,47
